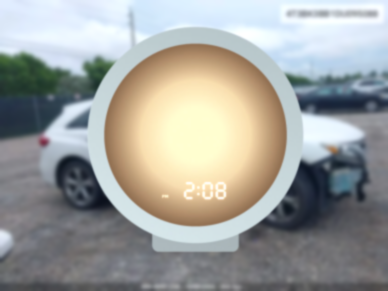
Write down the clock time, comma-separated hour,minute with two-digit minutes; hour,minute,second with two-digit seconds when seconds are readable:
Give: 2,08
